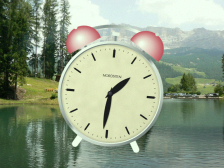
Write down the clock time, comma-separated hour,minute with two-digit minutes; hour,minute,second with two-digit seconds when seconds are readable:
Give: 1,31
